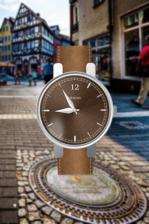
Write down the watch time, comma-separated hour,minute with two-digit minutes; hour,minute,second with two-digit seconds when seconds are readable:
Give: 8,55
